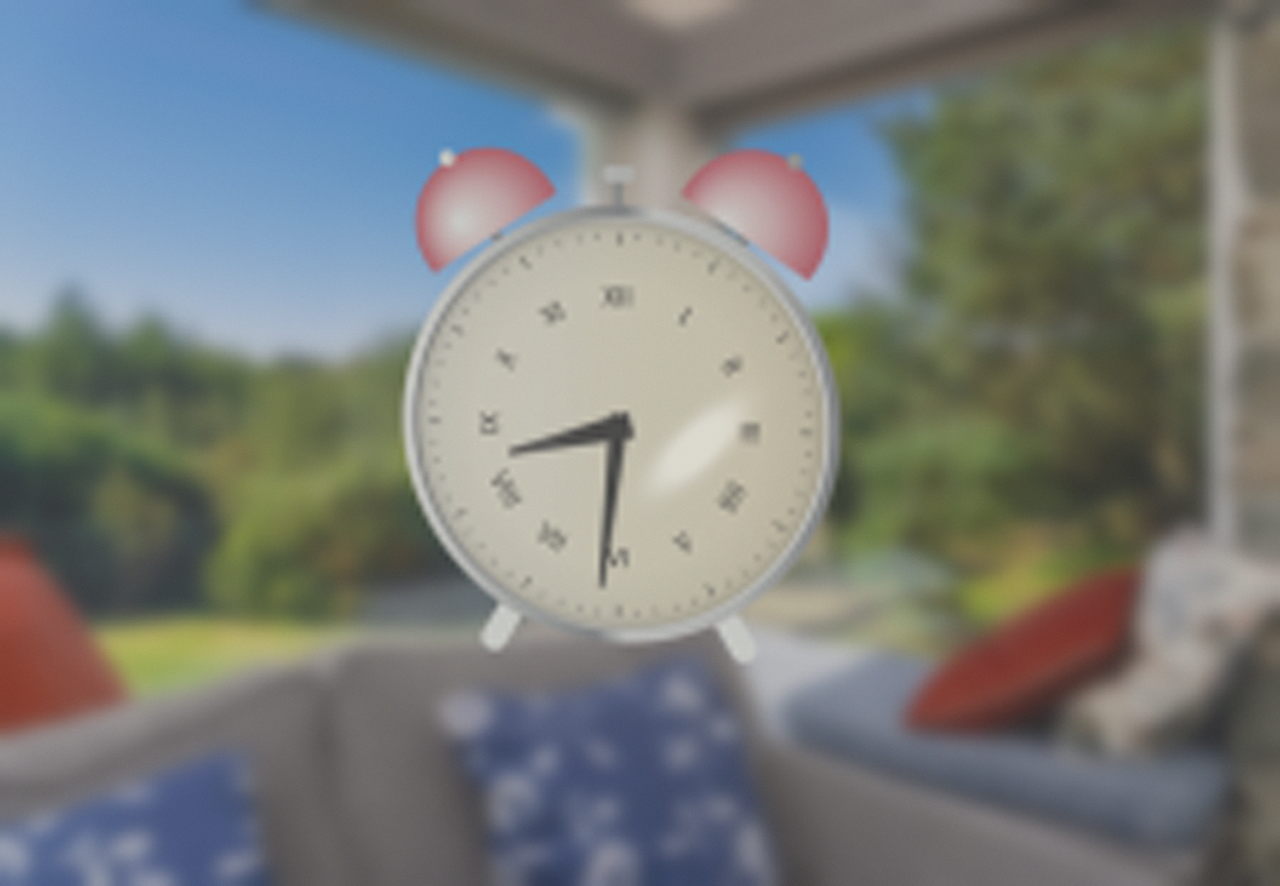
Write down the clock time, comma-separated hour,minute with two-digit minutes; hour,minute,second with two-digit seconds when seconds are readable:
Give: 8,31
